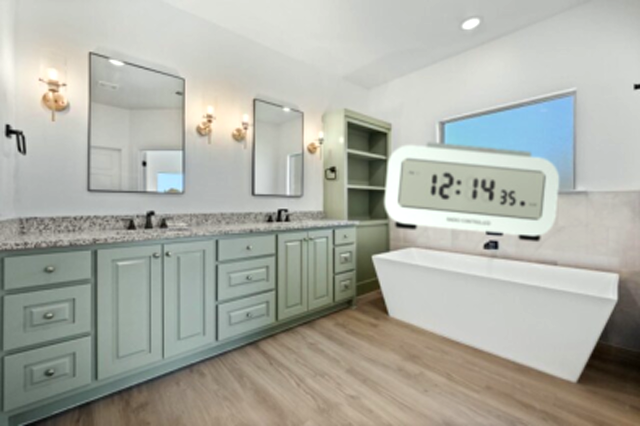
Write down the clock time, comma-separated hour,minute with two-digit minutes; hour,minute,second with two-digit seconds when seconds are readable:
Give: 12,14,35
